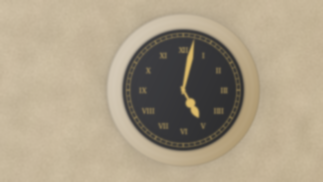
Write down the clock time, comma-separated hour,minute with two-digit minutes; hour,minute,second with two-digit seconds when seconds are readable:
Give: 5,02
